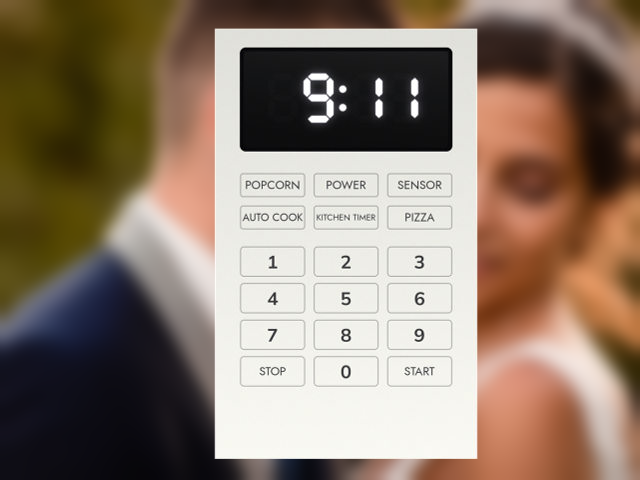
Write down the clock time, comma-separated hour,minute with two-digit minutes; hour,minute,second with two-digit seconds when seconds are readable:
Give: 9,11
